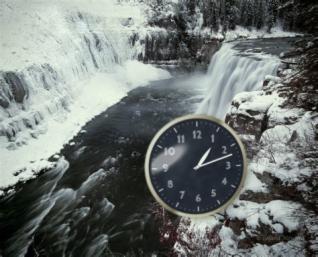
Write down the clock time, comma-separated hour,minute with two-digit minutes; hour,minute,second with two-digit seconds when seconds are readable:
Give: 1,12
